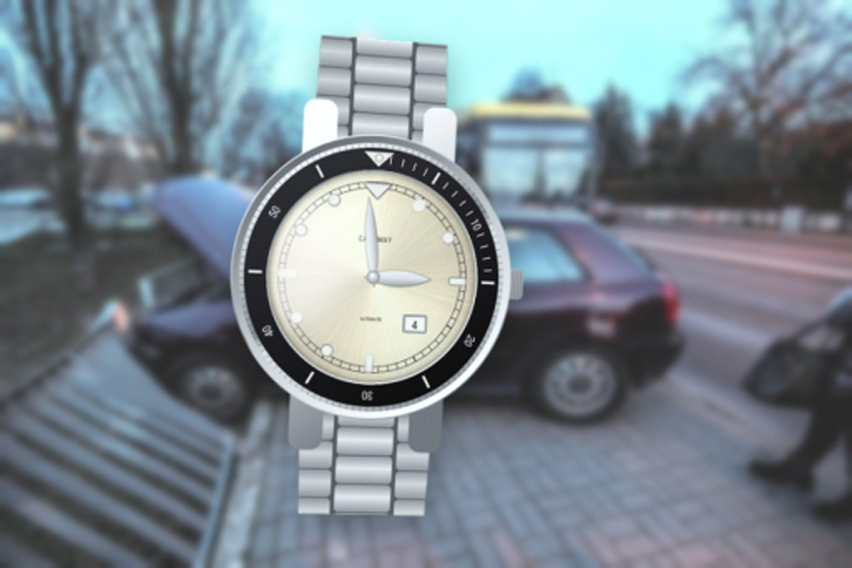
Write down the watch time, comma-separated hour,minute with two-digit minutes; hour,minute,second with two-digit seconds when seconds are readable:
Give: 2,59
